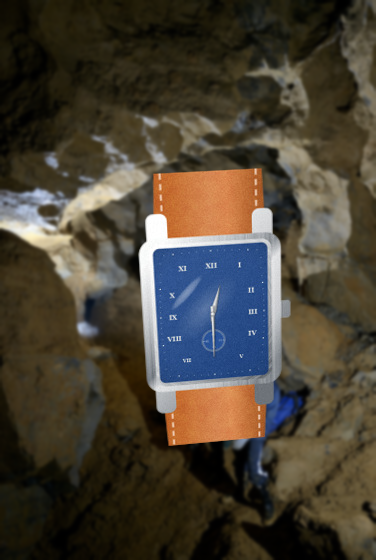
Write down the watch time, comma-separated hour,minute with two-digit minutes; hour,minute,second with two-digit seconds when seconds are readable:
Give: 12,30
